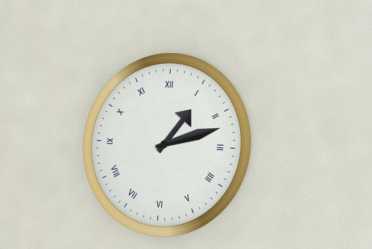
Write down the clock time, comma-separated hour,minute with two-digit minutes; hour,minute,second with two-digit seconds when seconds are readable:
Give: 1,12
